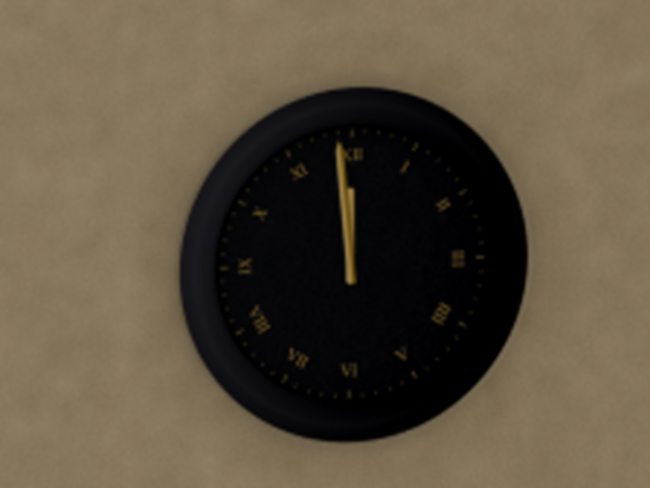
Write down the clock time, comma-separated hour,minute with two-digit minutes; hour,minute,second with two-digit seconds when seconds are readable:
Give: 11,59
